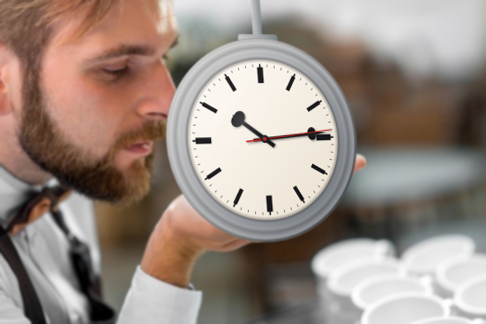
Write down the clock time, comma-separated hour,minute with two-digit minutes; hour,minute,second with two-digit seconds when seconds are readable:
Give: 10,14,14
